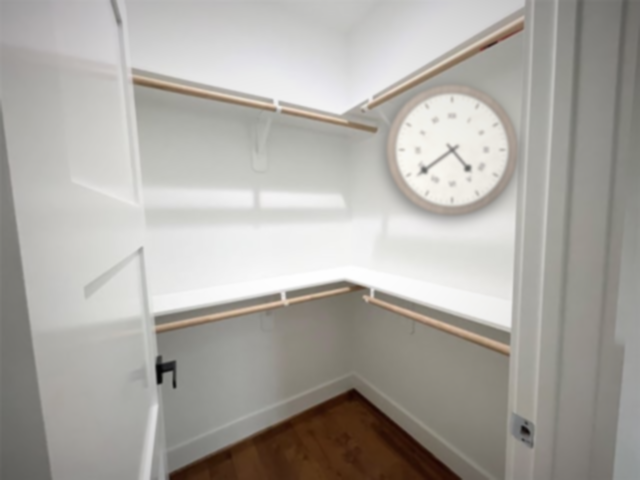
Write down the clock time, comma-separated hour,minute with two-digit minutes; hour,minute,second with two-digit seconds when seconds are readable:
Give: 4,39
